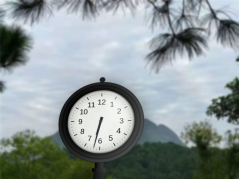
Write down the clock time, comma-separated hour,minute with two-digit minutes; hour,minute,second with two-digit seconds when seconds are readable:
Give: 6,32
